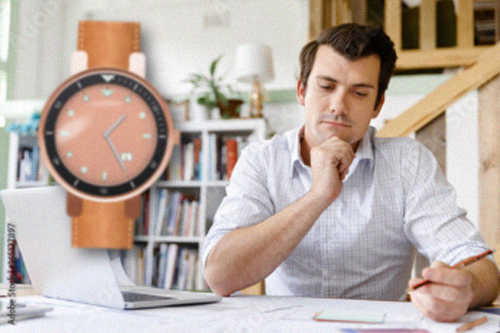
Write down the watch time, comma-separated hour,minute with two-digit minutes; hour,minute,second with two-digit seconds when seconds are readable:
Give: 1,25
